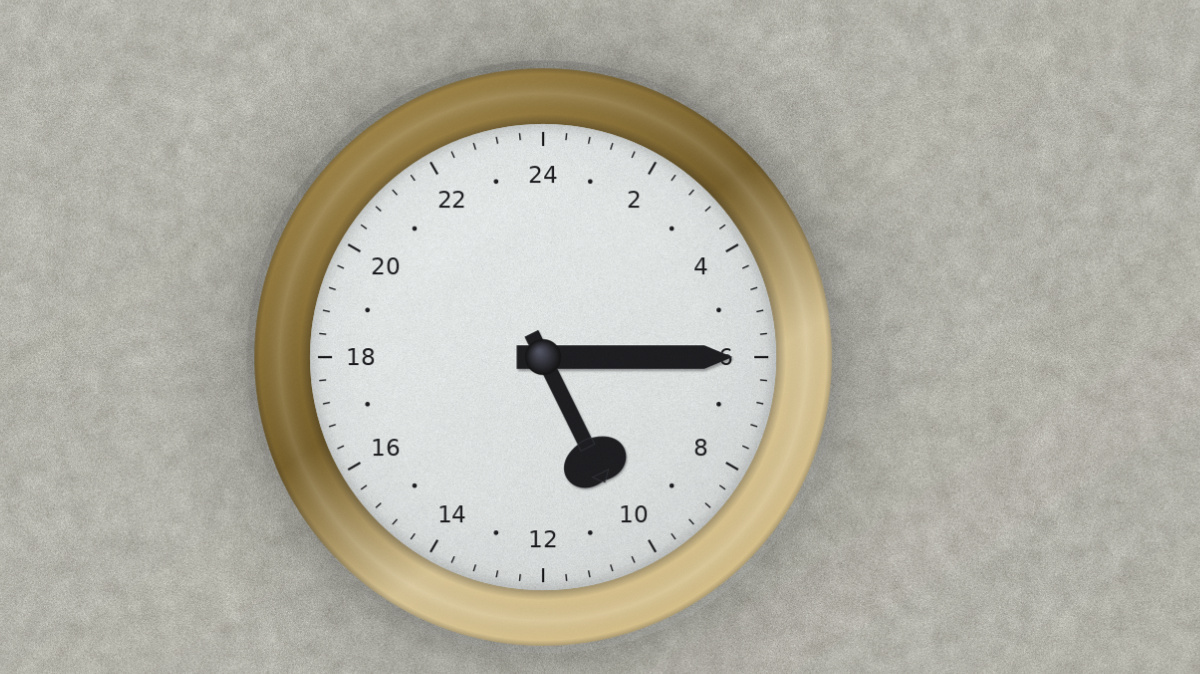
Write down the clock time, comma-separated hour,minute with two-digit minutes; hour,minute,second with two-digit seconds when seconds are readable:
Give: 10,15
